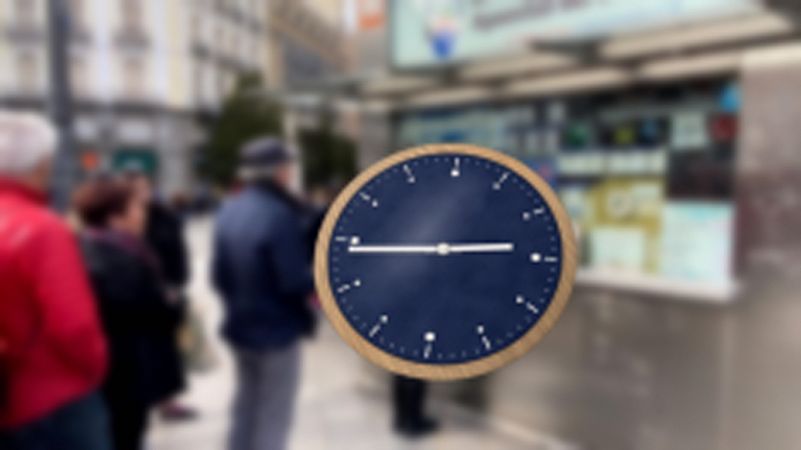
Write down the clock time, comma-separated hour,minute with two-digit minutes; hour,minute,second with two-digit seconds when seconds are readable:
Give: 2,44
